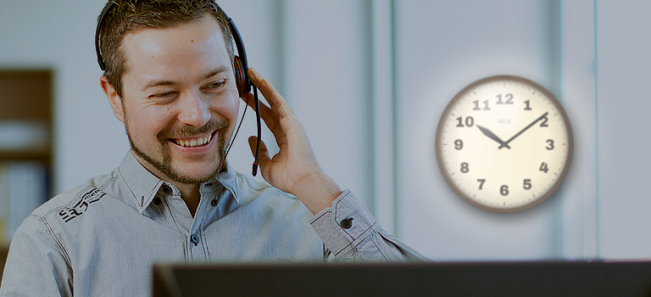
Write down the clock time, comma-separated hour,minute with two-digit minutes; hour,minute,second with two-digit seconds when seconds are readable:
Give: 10,09
